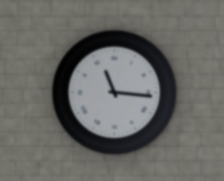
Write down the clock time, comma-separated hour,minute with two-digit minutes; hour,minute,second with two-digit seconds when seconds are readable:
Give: 11,16
